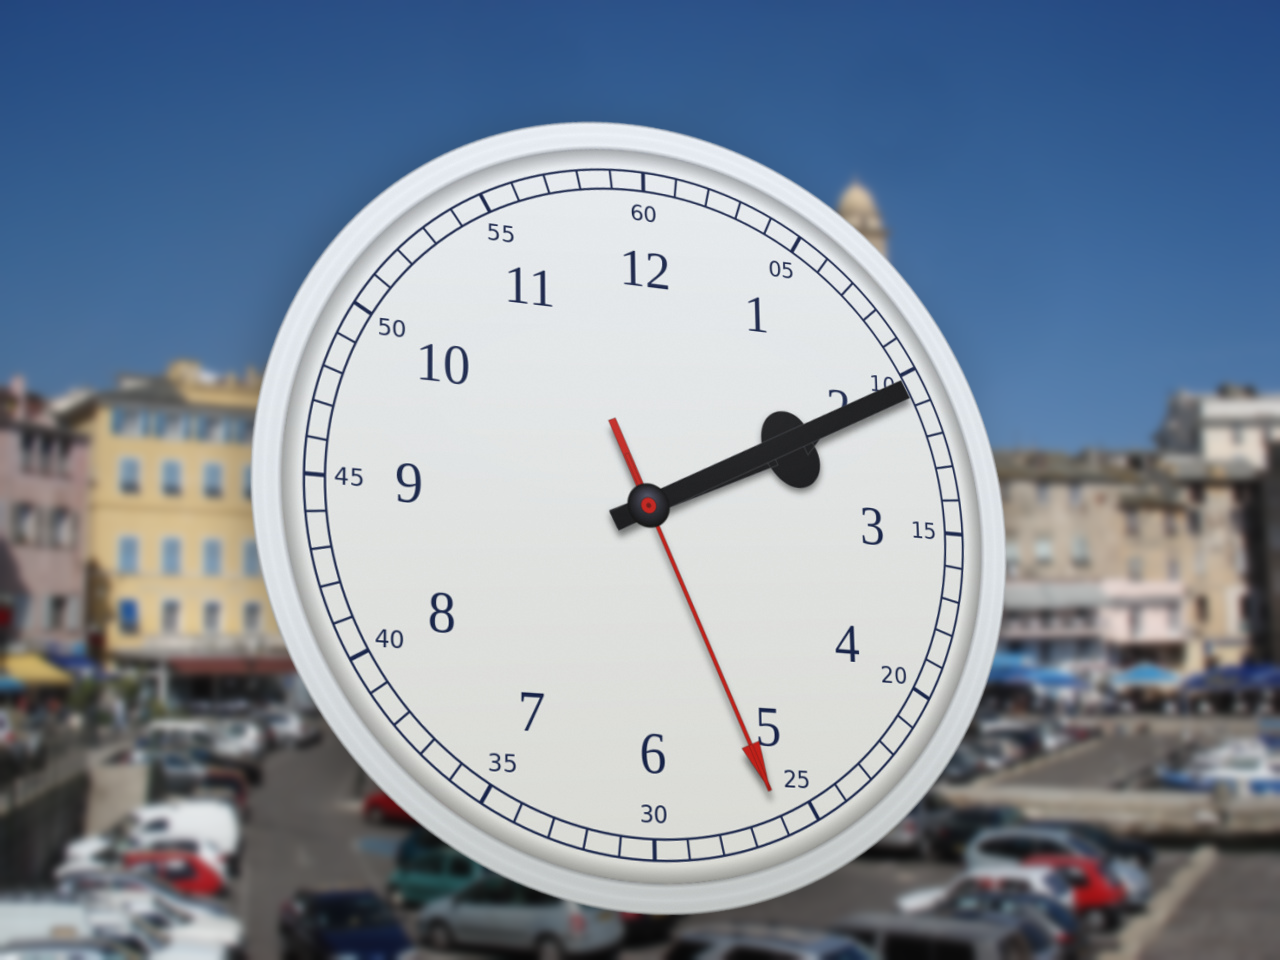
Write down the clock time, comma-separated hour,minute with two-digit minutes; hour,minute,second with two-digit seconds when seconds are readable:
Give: 2,10,26
